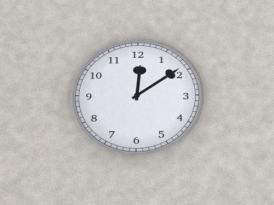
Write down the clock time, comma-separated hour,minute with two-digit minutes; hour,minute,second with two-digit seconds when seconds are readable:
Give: 12,09
